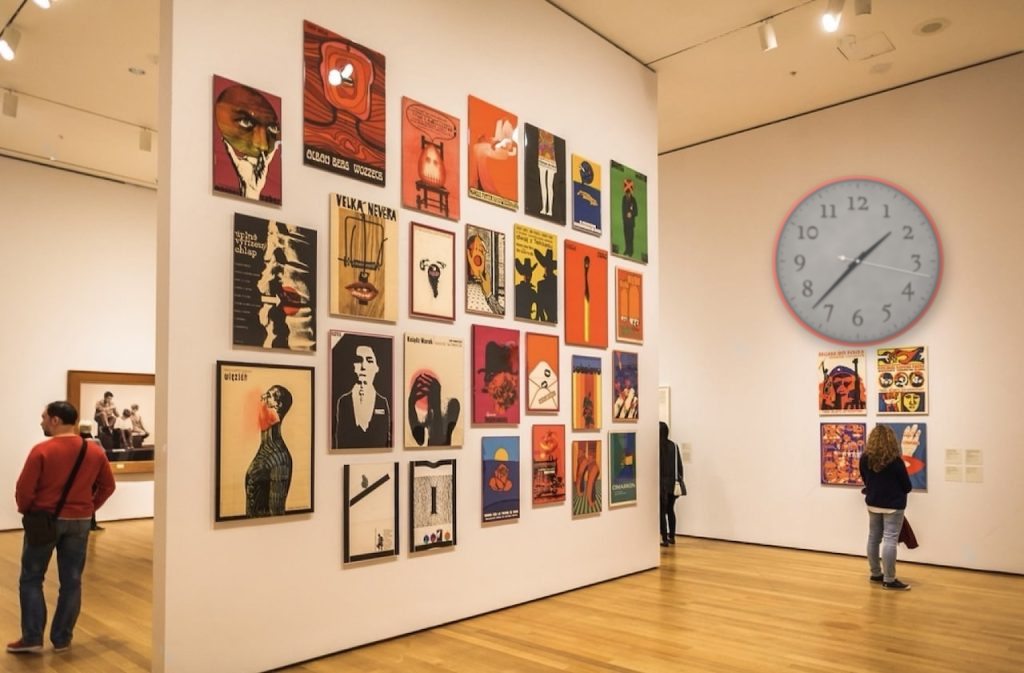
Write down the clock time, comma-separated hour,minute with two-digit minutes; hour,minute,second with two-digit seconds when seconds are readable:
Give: 1,37,17
